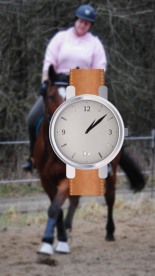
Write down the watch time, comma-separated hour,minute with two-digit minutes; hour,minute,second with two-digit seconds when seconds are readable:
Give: 1,08
